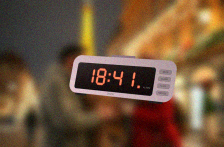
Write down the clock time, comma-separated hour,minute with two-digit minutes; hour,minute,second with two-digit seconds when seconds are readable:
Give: 18,41
